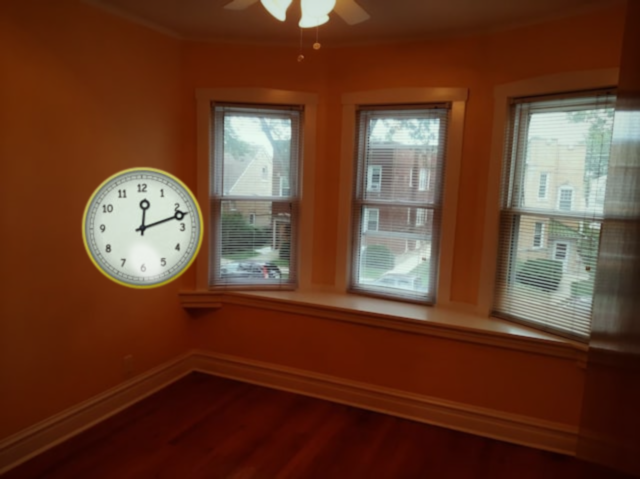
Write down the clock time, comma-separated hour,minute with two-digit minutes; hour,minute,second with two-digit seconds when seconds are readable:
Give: 12,12
